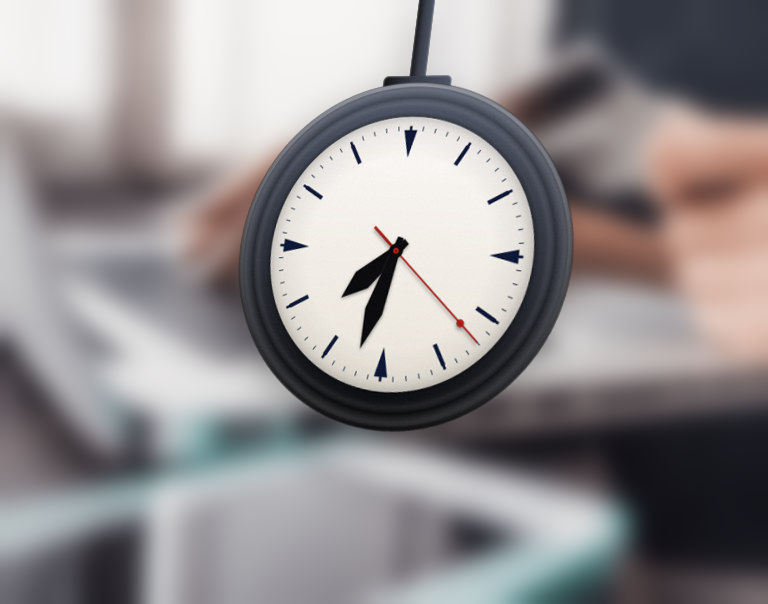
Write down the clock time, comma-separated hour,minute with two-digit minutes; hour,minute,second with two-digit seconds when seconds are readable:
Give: 7,32,22
